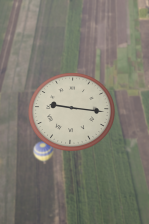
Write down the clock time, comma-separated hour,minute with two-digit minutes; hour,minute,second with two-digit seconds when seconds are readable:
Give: 9,16
